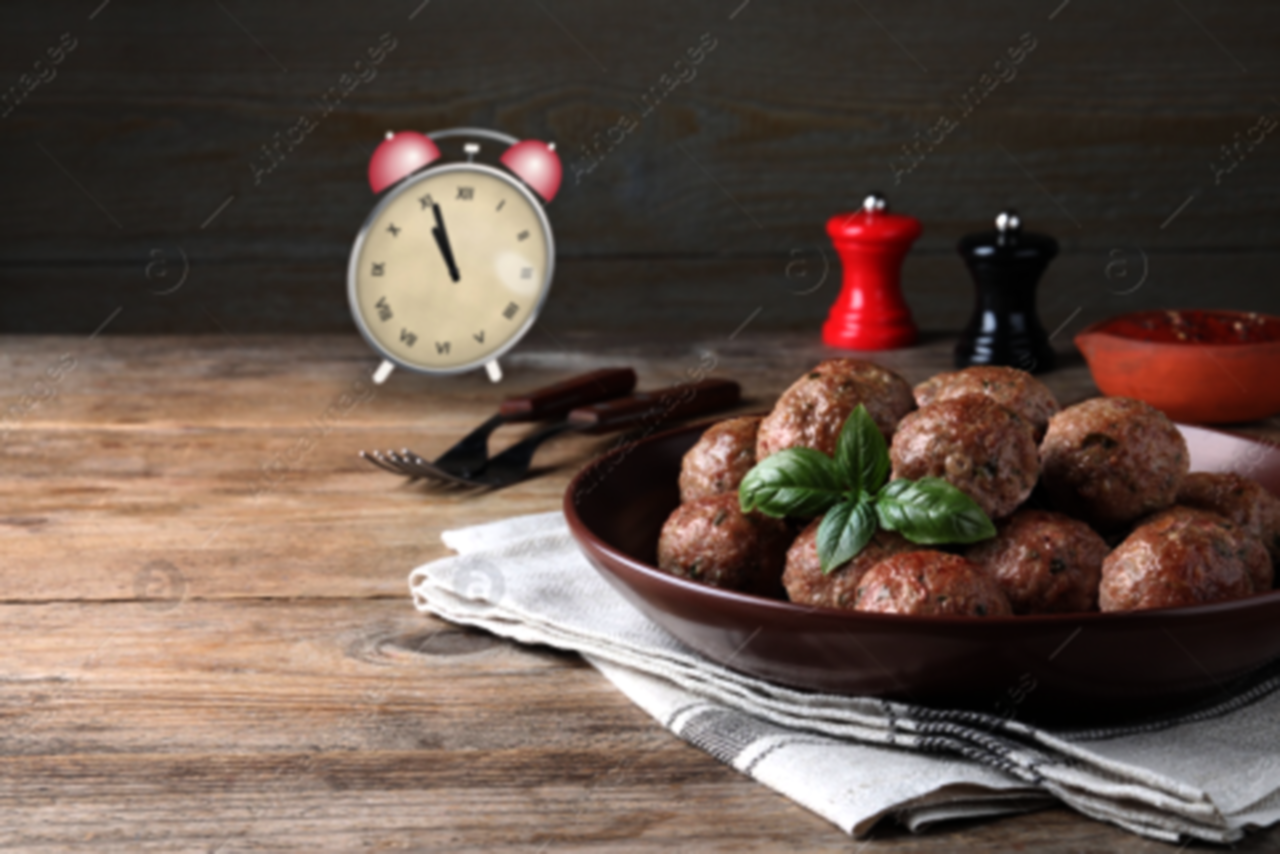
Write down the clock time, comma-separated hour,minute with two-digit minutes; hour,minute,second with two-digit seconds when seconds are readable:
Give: 10,56
